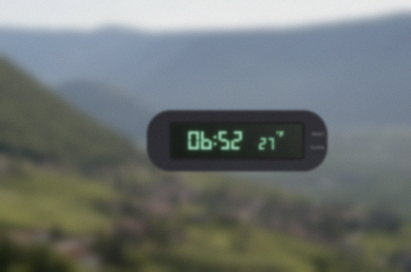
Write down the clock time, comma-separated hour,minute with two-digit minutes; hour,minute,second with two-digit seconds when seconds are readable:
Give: 6,52
